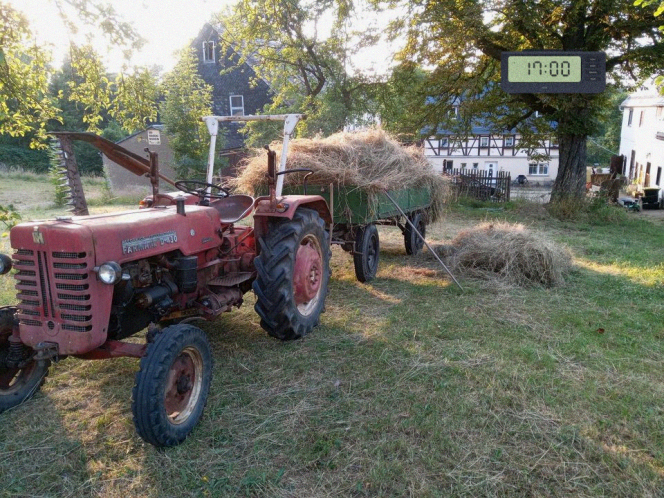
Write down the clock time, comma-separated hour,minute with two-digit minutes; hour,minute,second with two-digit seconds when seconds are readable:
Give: 17,00
